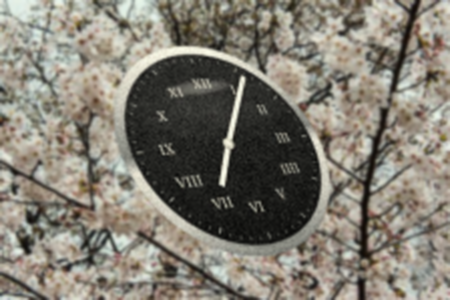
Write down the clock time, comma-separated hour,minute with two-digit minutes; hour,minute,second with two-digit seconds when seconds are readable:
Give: 7,06
